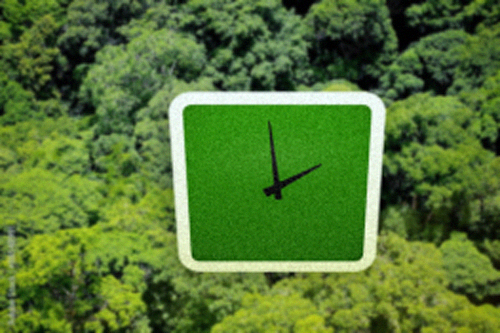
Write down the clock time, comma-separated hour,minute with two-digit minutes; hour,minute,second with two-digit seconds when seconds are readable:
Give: 1,59
